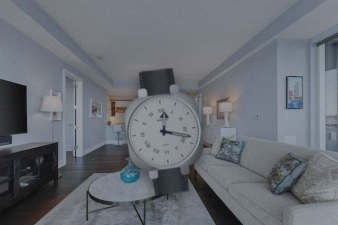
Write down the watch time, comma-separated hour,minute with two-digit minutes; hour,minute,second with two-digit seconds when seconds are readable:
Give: 12,18
